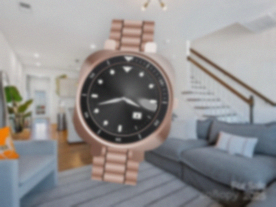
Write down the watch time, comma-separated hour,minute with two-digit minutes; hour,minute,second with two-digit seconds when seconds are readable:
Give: 3,42
